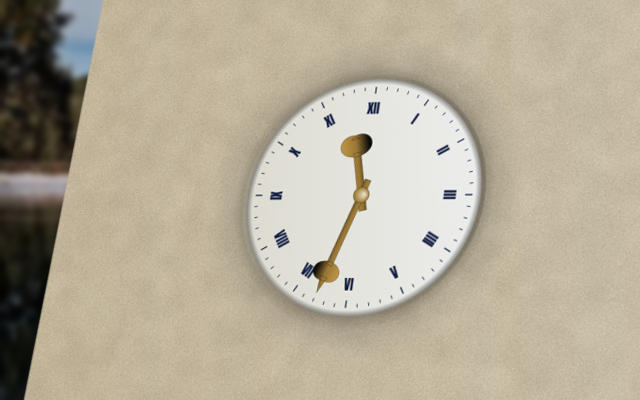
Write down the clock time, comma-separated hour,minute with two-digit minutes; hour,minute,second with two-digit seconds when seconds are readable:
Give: 11,33
